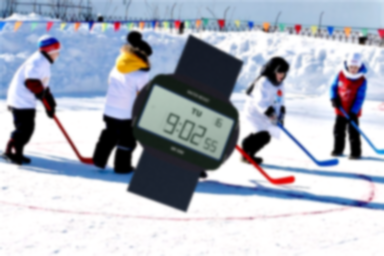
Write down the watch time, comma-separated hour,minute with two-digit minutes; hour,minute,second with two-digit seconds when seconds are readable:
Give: 9,02
